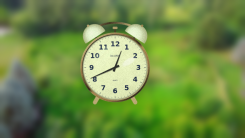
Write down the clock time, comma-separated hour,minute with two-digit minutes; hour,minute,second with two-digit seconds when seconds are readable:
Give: 12,41
